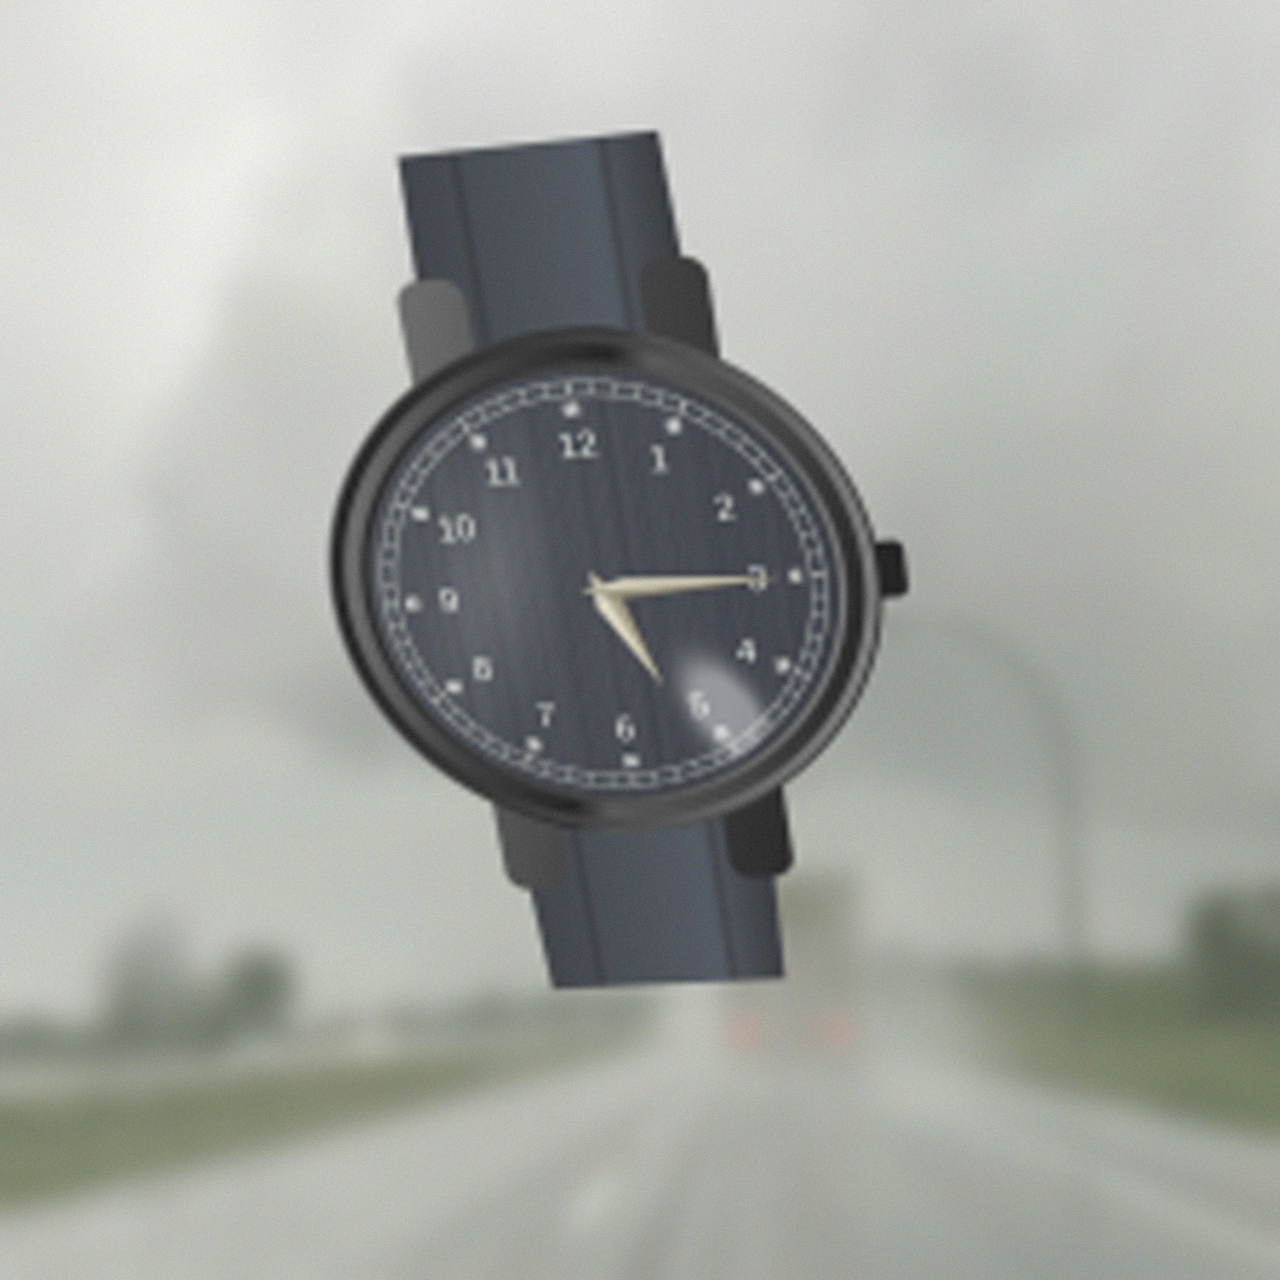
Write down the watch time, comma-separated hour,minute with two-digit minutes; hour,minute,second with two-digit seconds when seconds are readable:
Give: 5,15
